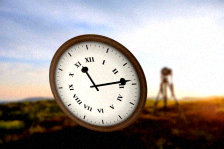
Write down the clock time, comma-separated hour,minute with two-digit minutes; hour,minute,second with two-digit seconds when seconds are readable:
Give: 11,14
